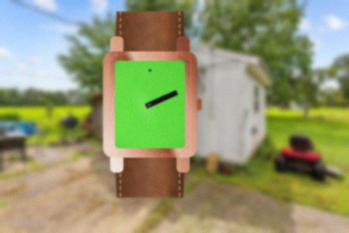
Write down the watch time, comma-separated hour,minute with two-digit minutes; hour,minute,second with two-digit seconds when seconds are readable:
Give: 2,11
